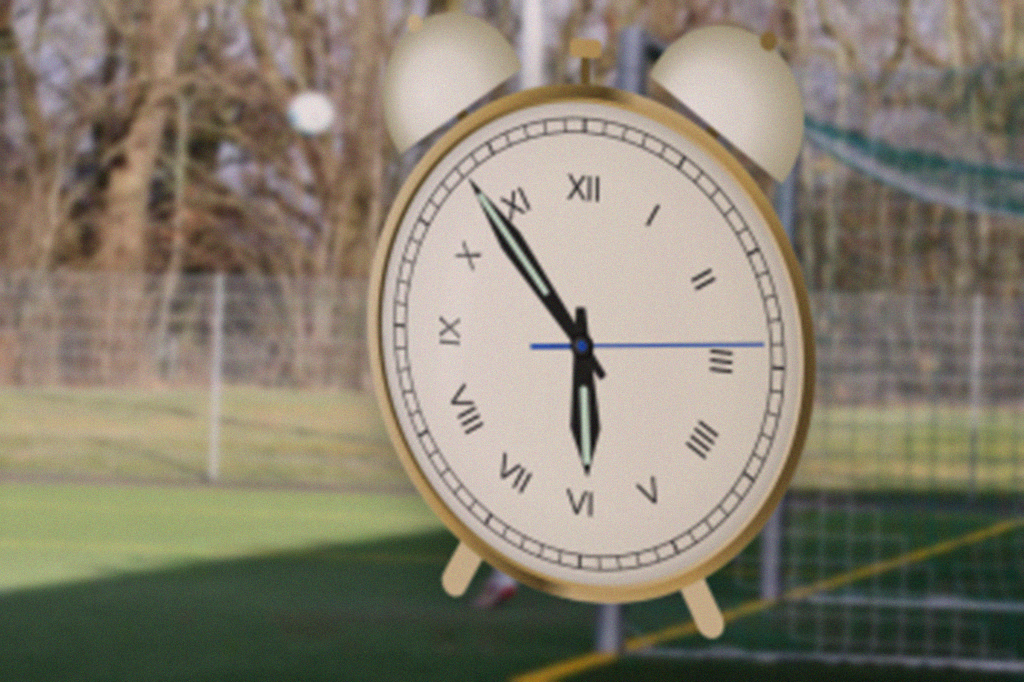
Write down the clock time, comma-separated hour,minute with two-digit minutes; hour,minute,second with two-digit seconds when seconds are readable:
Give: 5,53,14
